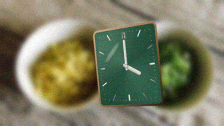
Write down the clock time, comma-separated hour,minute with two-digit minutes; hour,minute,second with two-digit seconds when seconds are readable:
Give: 4,00
